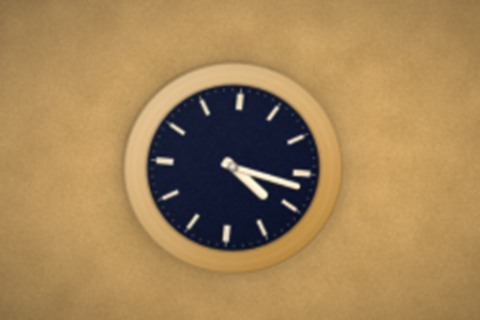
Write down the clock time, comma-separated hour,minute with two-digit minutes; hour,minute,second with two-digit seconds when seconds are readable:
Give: 4,17
